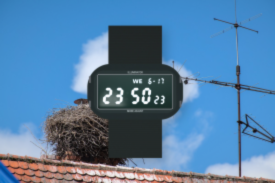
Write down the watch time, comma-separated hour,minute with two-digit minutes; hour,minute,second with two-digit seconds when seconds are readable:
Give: 23,50
